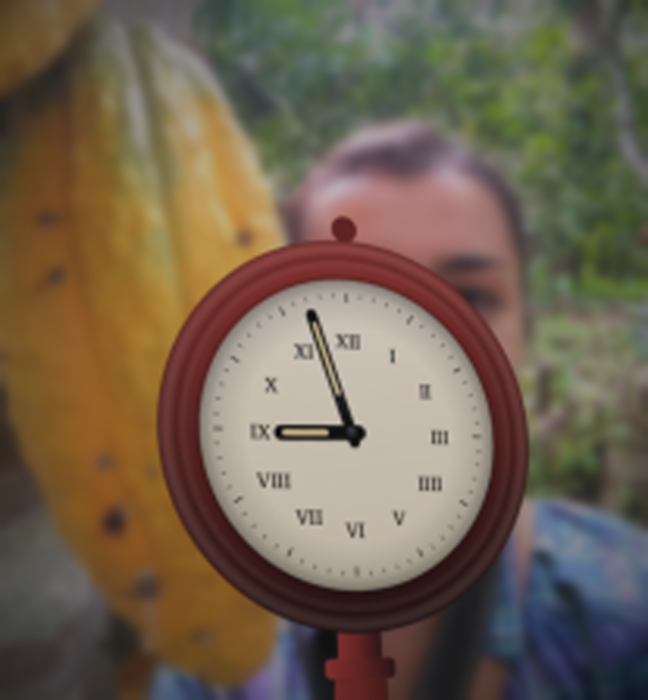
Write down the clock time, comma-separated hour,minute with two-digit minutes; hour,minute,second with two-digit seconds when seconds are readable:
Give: 8,57
